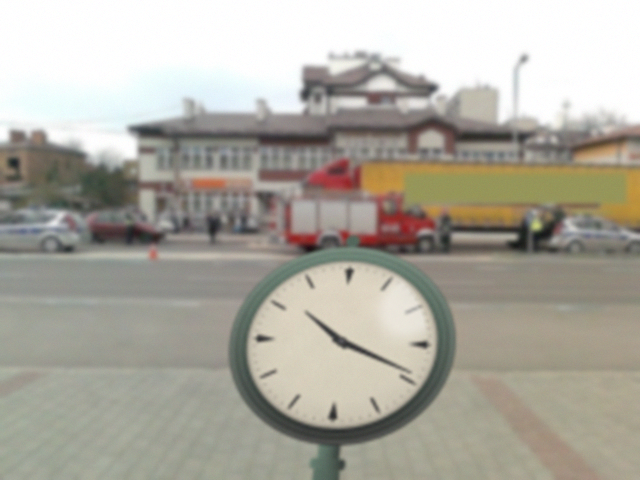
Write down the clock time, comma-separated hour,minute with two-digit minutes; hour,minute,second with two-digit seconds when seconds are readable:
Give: 10,19
